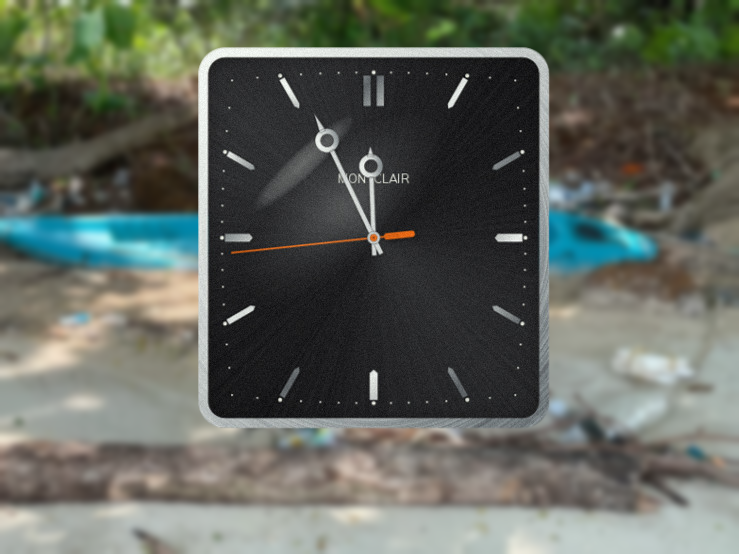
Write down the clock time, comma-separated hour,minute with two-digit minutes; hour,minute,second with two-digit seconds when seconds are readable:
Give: 11,55,44
